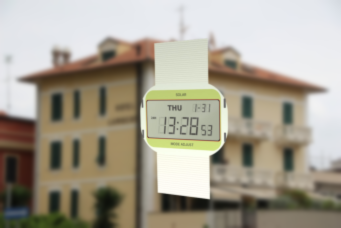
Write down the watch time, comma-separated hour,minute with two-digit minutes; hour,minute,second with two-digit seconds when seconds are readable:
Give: 13,28,53
